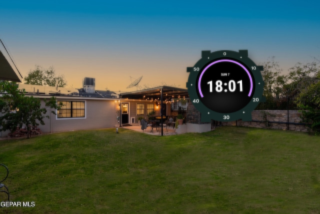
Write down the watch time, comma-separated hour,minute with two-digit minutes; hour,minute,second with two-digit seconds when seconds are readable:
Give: 18,01
